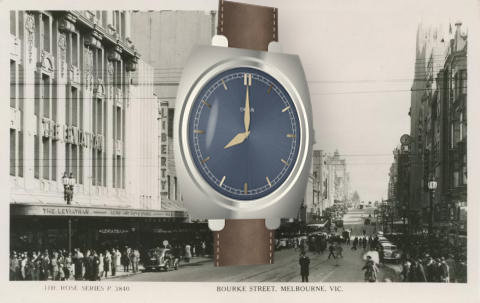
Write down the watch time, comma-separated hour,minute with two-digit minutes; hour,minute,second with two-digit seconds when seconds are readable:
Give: 8,00
